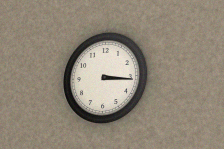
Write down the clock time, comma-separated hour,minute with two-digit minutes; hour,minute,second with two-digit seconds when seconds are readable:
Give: 3,16
